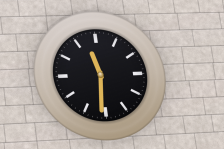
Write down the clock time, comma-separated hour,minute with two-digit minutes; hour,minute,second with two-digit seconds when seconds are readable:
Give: 11,31
